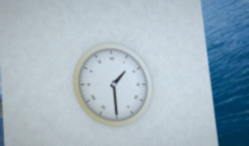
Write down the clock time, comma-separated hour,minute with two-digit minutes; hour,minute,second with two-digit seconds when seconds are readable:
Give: 1,30
